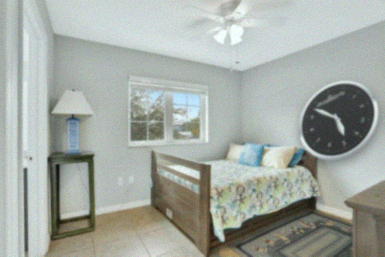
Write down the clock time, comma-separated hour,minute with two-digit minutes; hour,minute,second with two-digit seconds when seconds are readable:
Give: 4,48
